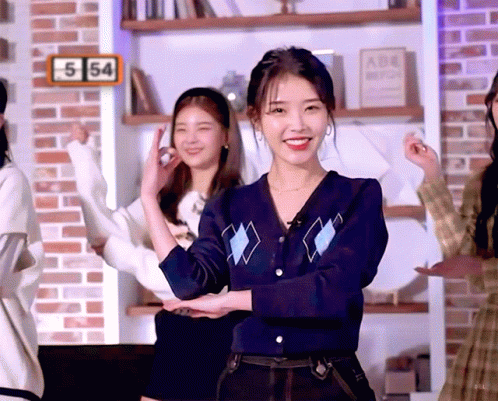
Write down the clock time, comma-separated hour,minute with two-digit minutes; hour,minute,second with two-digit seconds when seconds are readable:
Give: 5,54
